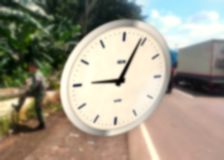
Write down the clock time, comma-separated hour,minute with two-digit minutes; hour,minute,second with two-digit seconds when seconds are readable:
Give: 9,04
